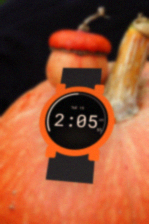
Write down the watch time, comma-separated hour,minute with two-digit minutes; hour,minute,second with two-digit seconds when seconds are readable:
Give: 2,05
